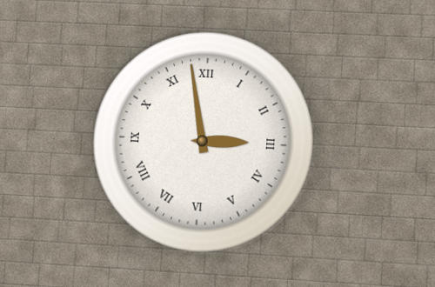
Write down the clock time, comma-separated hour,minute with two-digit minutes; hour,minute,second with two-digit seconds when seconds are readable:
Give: 2,58
